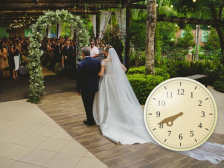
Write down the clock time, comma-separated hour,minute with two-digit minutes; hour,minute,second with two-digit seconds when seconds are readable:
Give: 7,41
